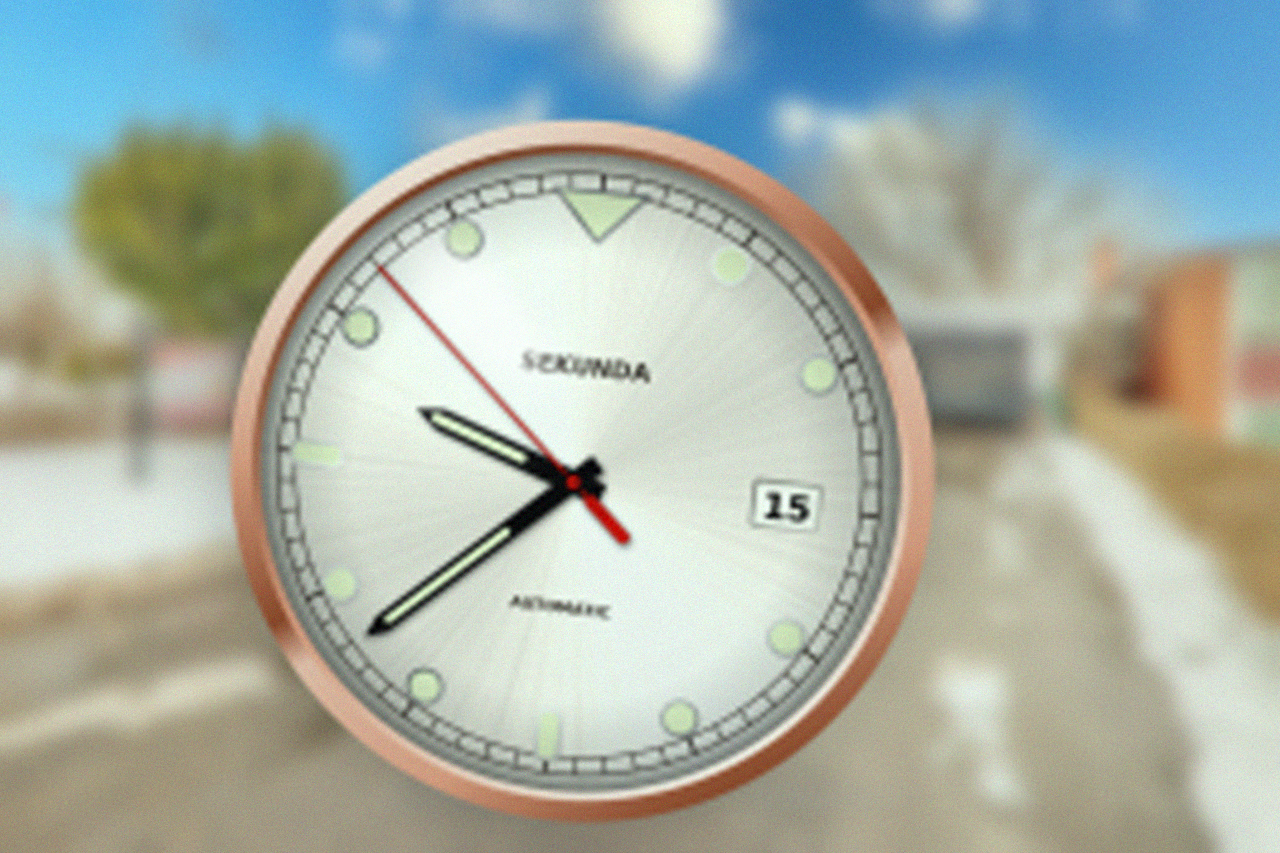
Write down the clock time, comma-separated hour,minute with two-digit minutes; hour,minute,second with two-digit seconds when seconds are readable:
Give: 9,37,52
